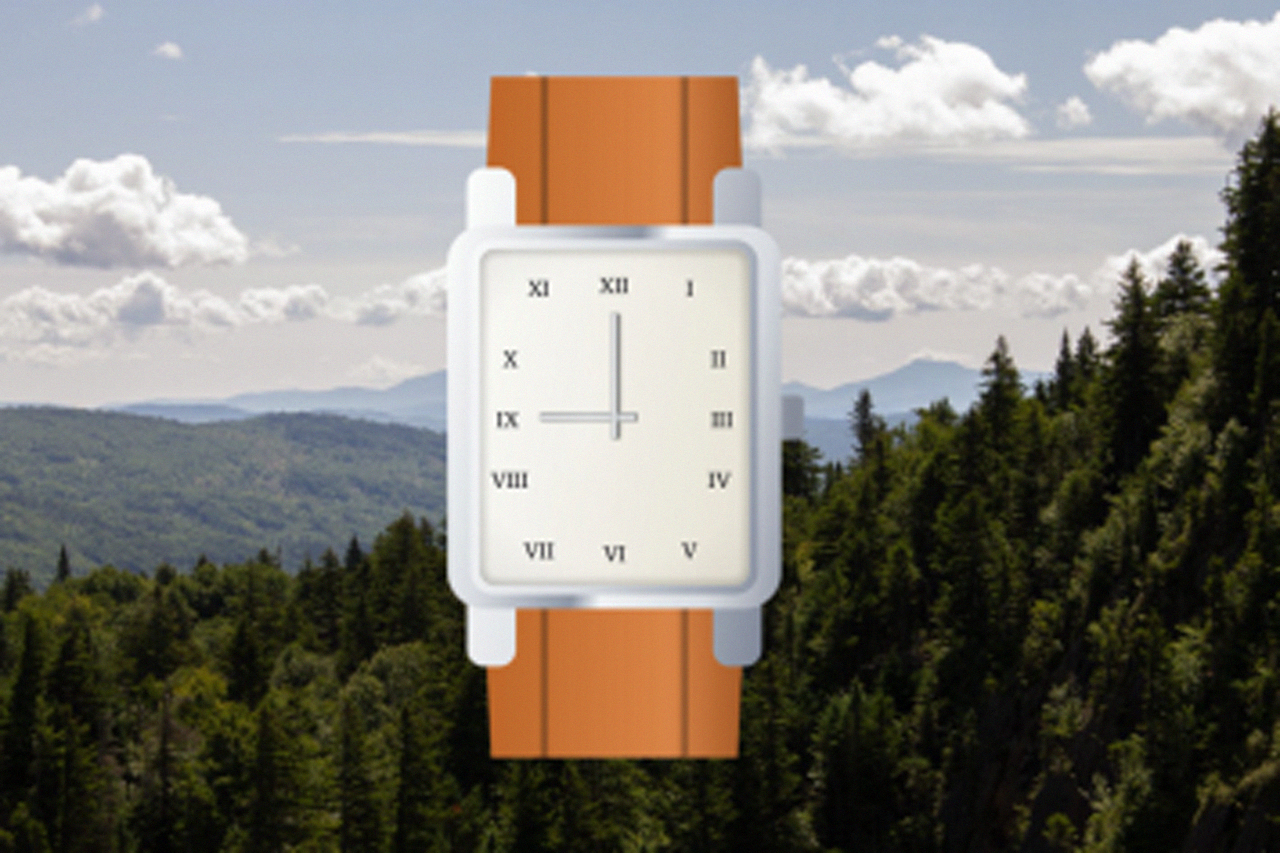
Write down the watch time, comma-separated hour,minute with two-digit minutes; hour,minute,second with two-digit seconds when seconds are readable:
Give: 9,00
